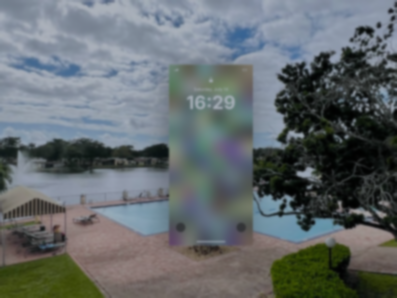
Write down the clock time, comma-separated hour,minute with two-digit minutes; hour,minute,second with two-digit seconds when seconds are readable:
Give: 16,29
